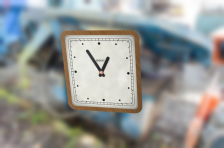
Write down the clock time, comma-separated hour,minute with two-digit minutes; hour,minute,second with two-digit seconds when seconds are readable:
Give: 12,55
